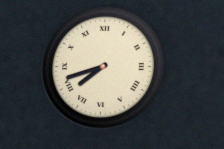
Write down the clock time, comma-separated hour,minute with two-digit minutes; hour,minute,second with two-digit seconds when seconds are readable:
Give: 7,42
